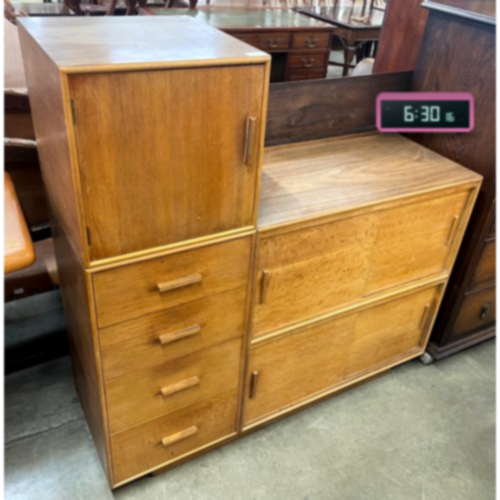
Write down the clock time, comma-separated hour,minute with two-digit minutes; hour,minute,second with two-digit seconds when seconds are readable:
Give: 6,30
